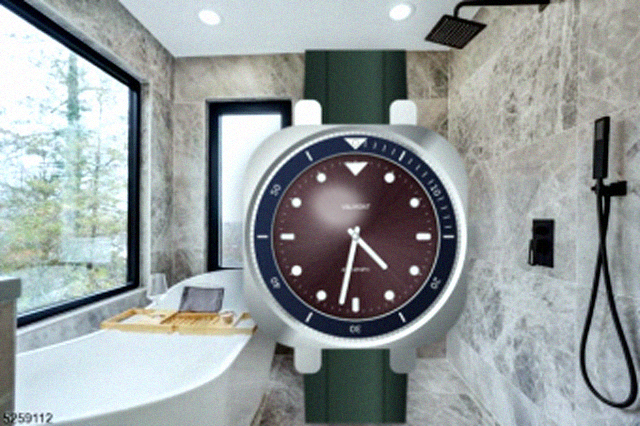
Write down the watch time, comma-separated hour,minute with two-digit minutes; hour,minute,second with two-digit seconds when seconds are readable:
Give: 4,32
